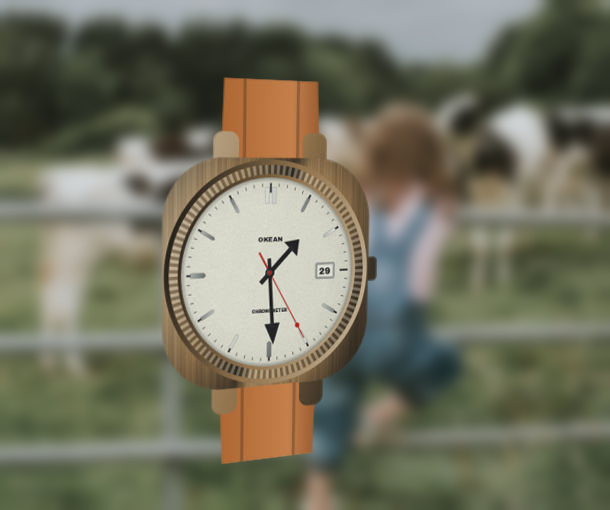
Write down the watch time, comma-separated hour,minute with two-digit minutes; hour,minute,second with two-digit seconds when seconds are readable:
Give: 1,29,25
